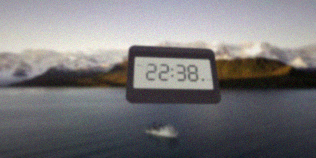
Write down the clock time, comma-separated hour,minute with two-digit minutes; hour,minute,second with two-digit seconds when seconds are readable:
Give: 22,38
